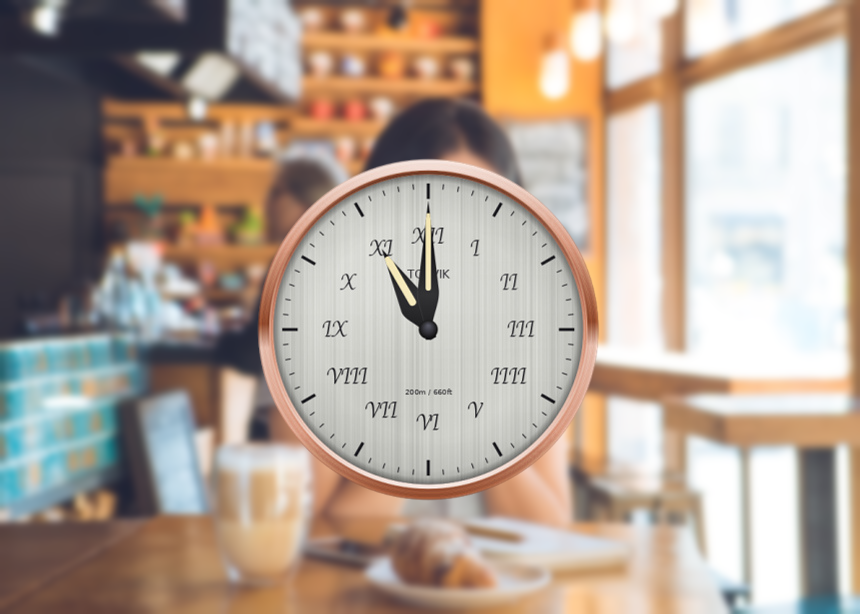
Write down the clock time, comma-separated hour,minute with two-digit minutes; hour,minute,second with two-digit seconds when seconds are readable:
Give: 11,00
